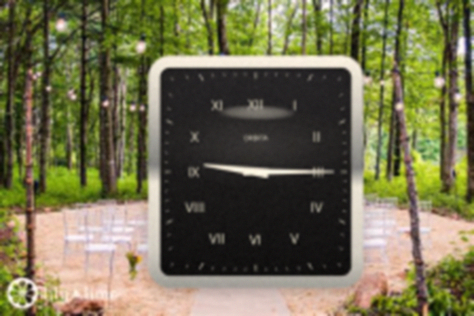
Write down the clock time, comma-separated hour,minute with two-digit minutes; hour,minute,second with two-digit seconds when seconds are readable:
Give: 9,15
